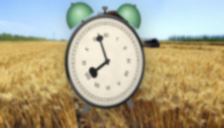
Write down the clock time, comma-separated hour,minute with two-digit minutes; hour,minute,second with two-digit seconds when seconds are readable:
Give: 7,57
